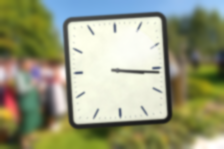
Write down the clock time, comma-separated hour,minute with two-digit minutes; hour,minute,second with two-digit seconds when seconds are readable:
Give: 3,16
